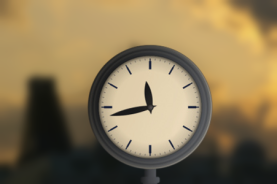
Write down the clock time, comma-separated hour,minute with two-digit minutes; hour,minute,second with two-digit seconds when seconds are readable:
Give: 11,43
